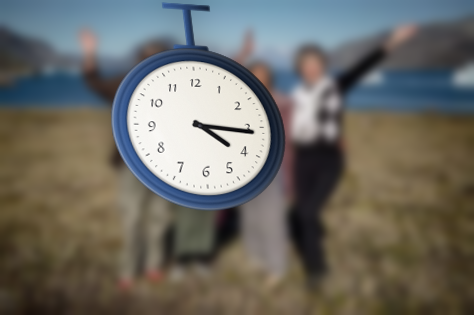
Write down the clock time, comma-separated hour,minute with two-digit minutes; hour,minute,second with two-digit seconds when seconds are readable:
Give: 4,16
